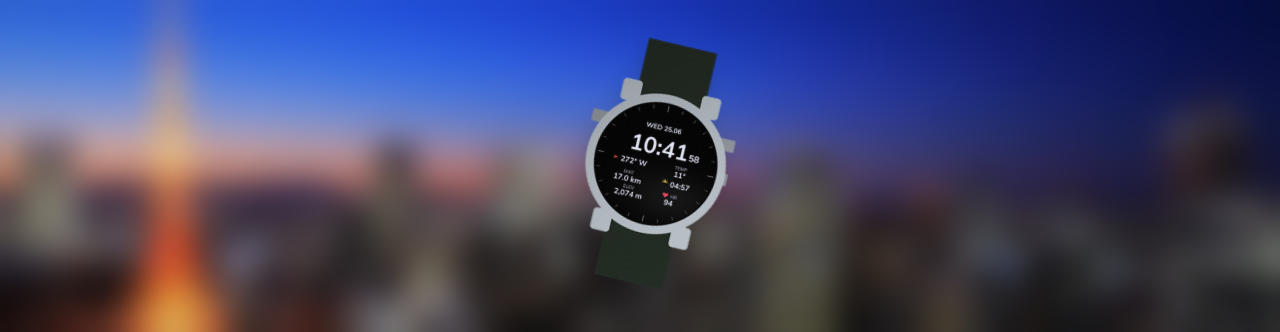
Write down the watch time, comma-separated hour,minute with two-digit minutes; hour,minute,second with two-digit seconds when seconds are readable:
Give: 10,41,58
